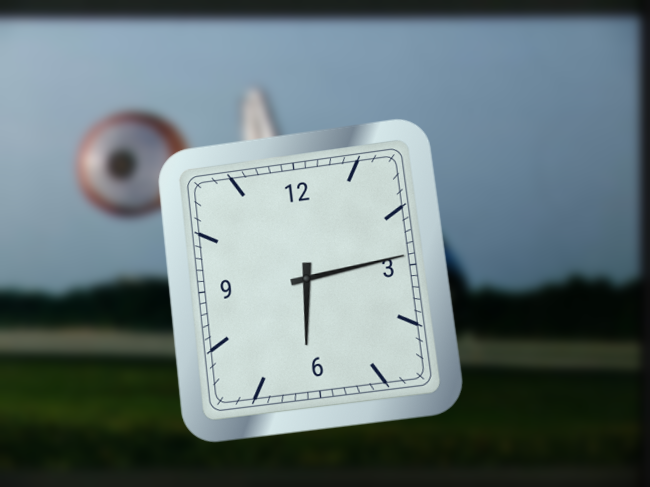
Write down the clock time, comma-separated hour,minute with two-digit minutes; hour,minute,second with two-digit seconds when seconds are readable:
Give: 6,14
